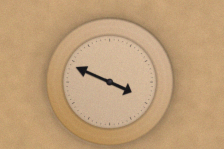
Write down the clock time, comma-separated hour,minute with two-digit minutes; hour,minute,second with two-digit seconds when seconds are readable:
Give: 3,49
